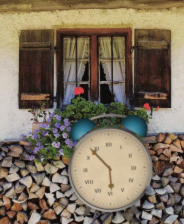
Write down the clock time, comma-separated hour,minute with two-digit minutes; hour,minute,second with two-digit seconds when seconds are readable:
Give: 5,53
